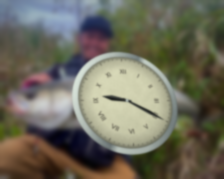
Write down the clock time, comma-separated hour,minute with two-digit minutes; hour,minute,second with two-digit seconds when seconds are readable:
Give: 9,20
